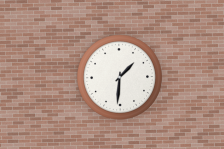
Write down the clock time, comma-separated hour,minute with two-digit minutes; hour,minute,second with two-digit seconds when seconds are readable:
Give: 1,31
